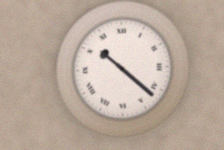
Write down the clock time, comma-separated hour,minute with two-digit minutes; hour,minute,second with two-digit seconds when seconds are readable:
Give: 10,22
